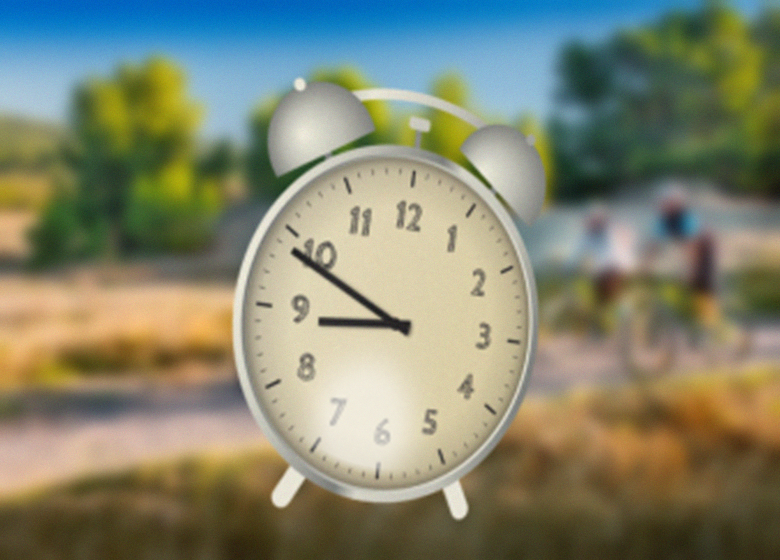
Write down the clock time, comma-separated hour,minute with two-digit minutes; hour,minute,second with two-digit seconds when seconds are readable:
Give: 8,49
